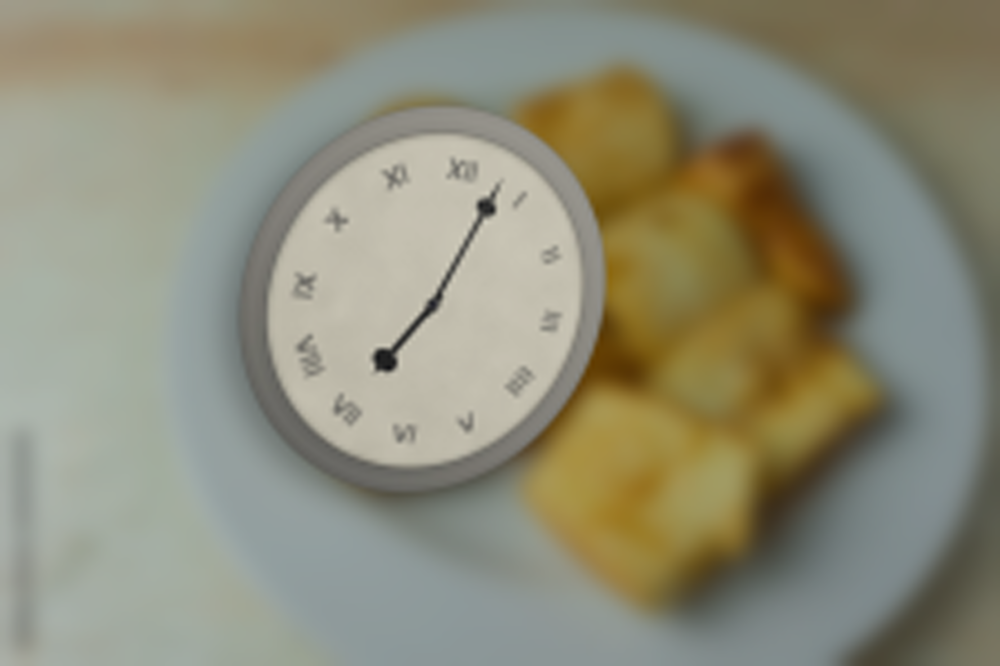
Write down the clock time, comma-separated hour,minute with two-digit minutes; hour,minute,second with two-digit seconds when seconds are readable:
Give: 7,03
